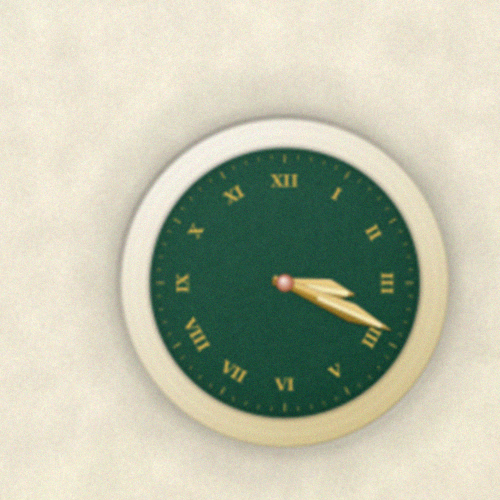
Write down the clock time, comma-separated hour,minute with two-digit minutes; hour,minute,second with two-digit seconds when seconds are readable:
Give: 3,19
